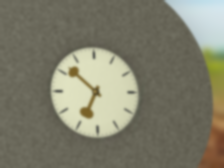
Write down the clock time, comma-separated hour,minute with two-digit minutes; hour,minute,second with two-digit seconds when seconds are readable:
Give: 6,52
